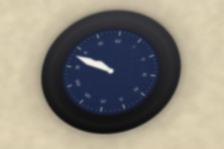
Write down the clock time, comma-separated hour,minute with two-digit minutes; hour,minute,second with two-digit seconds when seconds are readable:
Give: 9,48
